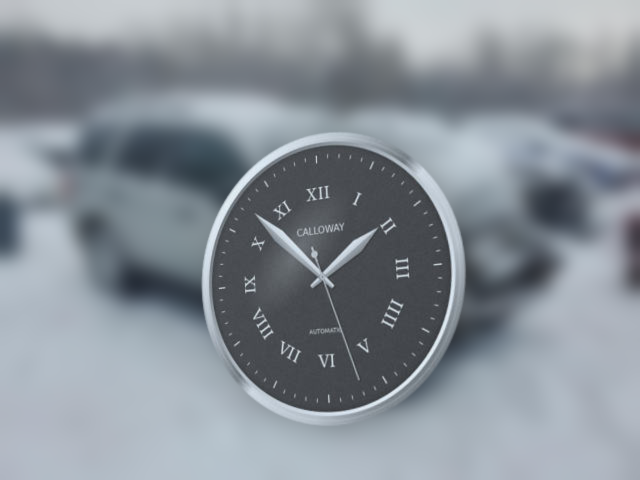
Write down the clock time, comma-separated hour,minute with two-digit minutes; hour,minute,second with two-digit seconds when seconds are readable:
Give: 1,52,27
